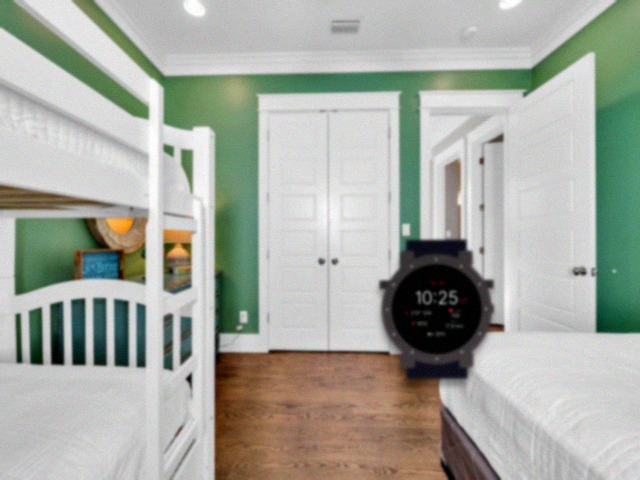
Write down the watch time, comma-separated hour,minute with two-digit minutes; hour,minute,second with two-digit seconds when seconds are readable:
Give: 10,25
